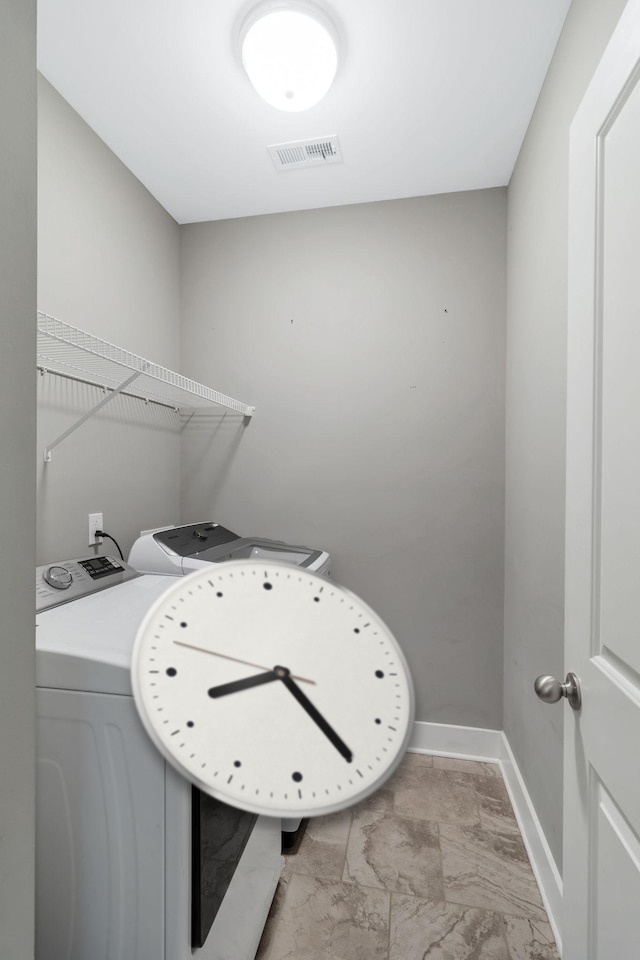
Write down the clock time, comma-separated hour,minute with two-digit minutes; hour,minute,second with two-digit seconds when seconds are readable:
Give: 8,24,48
